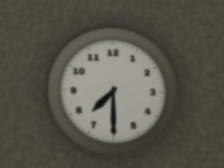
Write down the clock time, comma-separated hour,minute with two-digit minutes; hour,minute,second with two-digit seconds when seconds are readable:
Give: 7,30
